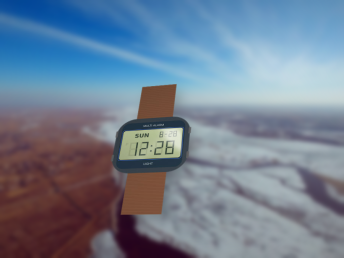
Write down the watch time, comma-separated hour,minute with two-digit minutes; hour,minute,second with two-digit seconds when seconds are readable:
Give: 12,28
